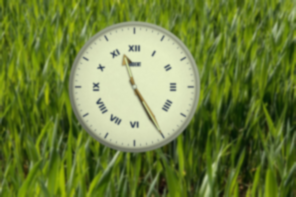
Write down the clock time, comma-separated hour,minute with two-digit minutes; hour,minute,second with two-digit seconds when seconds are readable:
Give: 11,25
